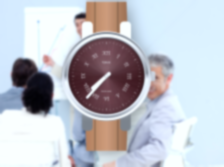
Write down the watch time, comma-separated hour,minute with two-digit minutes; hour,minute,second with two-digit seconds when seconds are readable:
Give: 7,37
